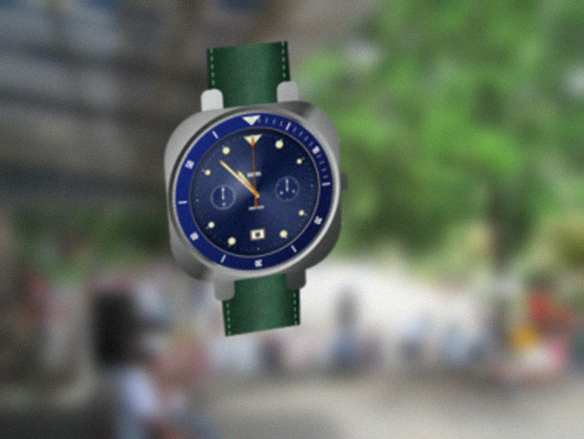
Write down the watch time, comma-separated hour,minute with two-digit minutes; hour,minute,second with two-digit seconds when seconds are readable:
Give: 10,53
